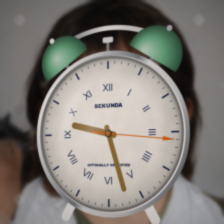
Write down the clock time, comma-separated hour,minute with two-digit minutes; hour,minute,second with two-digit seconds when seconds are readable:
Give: 9,27,16
